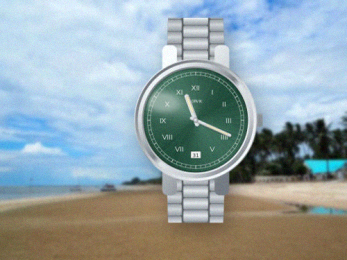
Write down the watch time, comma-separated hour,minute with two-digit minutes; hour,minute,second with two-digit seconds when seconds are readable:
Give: 11,19
